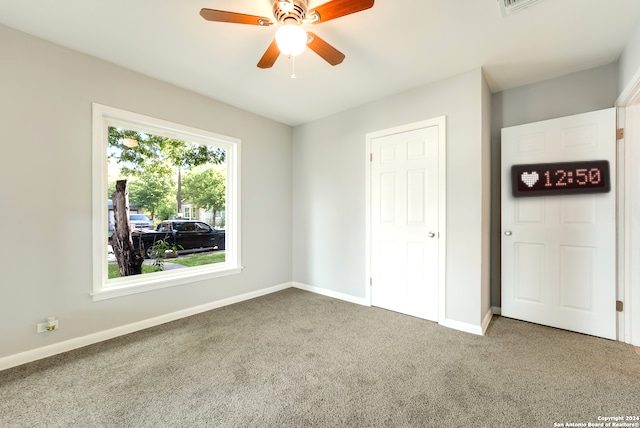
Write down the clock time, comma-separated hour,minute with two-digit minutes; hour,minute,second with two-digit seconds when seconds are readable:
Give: 12,50
